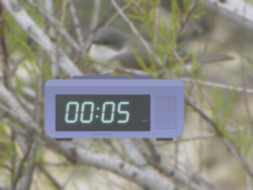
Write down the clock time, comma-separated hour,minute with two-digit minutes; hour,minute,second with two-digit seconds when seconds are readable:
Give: 0,05
